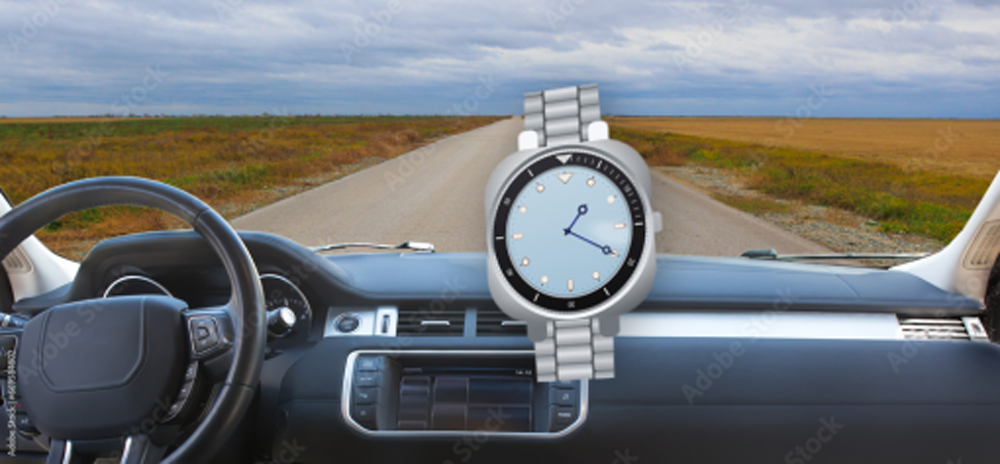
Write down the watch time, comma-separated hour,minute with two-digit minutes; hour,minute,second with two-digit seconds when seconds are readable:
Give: 1,20
